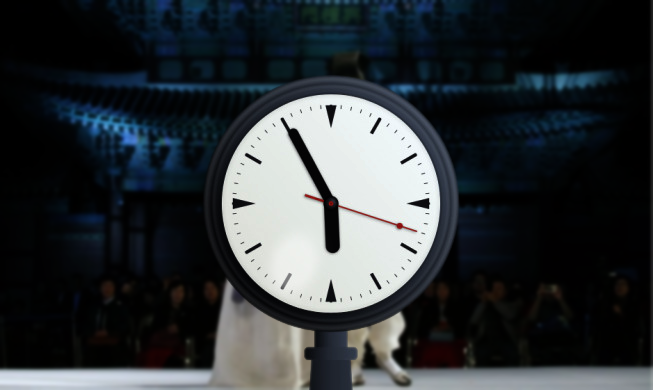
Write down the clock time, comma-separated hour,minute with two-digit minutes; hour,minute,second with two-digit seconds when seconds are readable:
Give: 5,55,18
